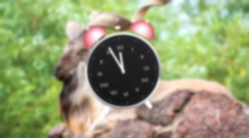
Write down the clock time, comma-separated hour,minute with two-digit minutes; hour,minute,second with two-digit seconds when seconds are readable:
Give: 11,56
